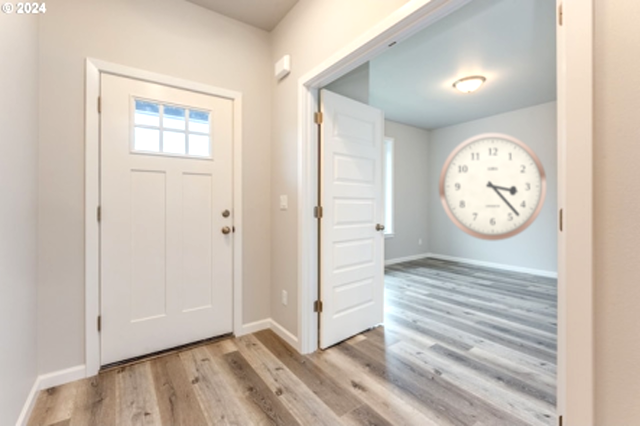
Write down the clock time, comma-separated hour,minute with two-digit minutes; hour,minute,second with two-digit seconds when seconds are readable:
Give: 3,23
